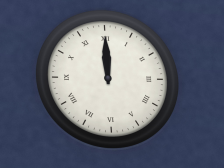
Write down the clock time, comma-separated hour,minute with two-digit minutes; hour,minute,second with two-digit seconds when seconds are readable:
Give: 12,00
